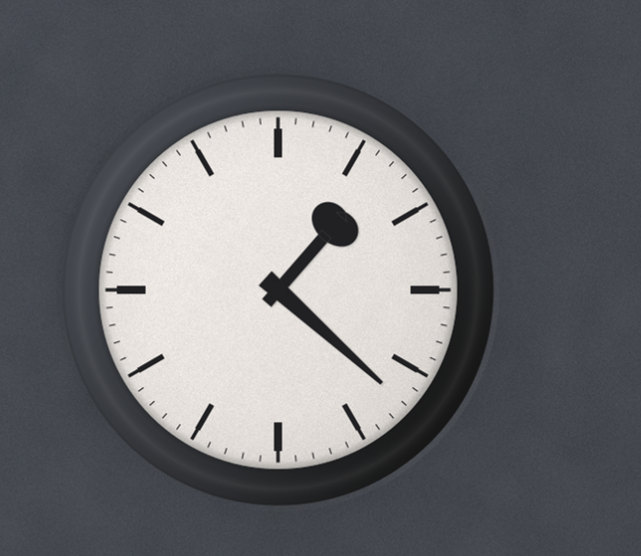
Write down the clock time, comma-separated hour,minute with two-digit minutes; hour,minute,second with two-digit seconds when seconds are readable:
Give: 1,22
